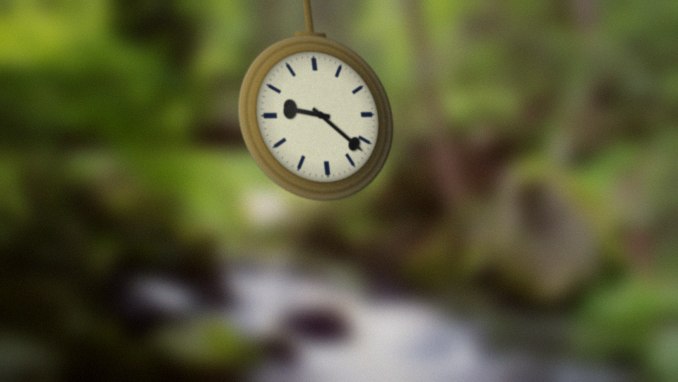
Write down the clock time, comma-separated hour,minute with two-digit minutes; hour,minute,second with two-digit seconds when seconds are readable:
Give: 9,22
